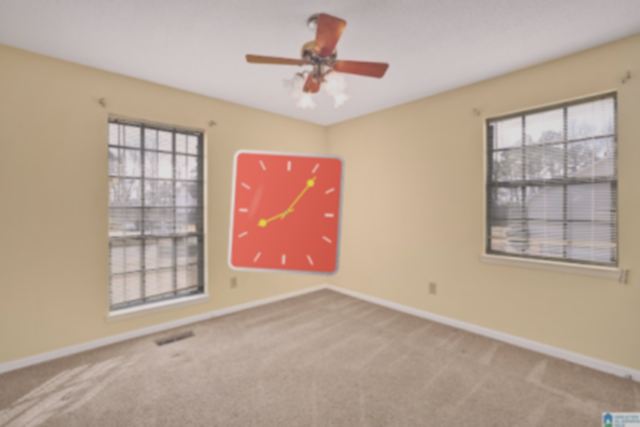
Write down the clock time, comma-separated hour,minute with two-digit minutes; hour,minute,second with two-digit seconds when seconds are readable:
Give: 8,06
